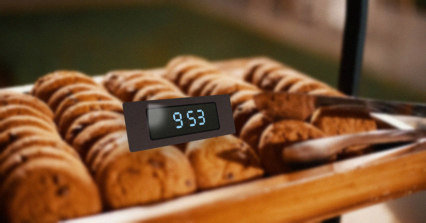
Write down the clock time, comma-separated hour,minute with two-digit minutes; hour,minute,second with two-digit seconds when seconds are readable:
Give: 9,53
